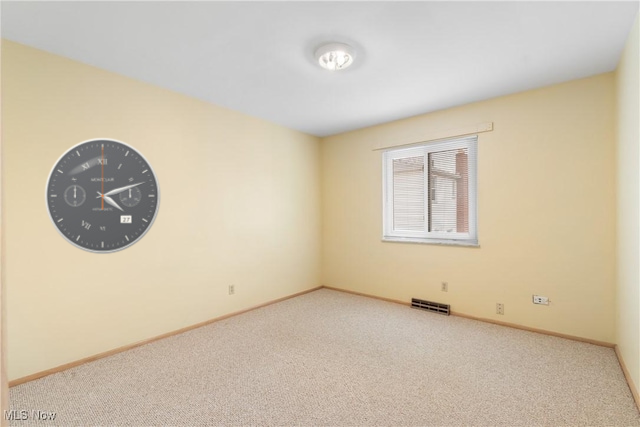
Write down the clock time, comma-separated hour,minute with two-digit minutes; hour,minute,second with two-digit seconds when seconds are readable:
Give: 4,12
